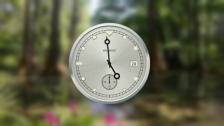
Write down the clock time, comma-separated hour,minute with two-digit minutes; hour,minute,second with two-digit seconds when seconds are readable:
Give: 4,59
